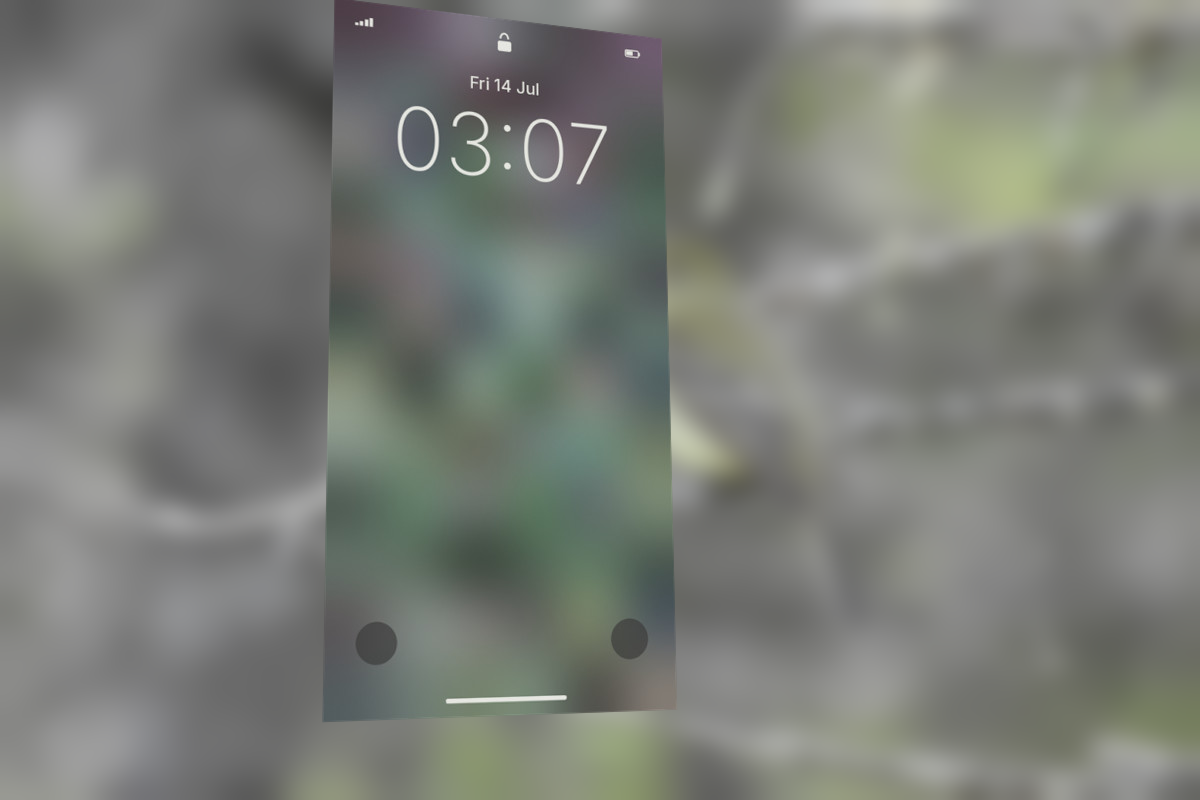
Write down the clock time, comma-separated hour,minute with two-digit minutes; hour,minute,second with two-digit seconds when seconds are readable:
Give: 3,07
